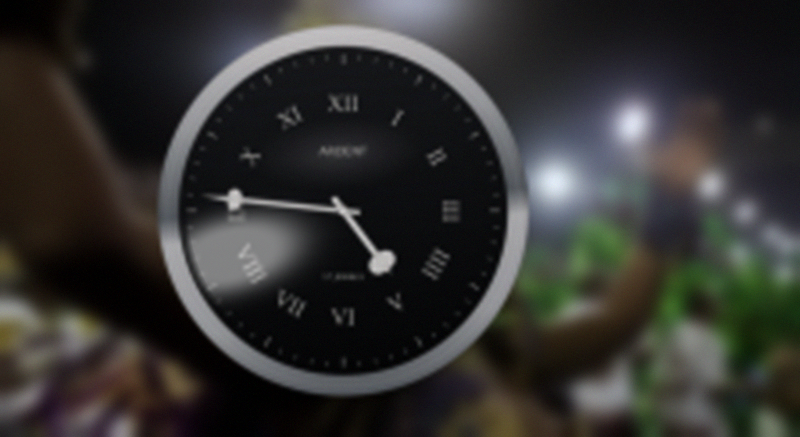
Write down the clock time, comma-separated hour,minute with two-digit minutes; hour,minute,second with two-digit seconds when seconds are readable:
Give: 4,46
